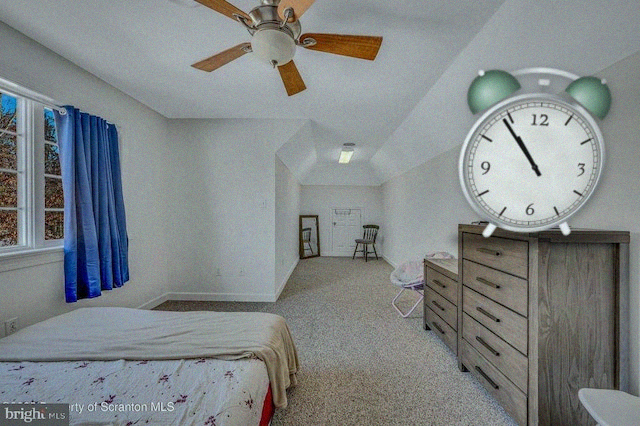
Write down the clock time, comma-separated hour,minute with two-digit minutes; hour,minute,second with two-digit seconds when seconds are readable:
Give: 10,54
